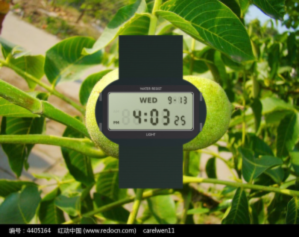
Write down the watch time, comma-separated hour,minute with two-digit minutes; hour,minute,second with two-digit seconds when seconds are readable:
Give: 4,03,25
